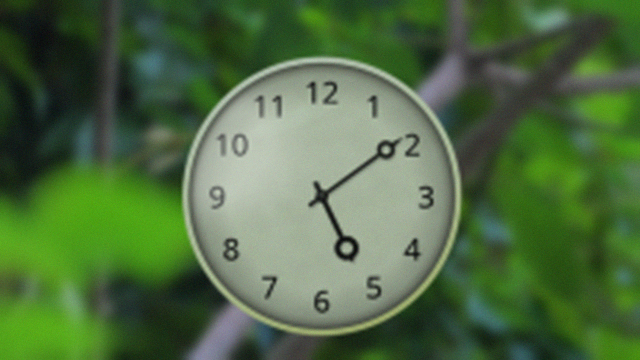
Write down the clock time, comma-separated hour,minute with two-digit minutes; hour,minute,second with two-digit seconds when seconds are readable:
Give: 5,09
